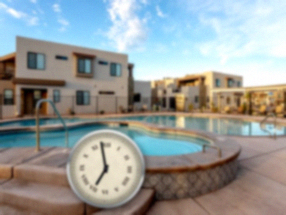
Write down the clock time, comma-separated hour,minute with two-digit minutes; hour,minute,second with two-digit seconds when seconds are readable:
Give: 6,58
